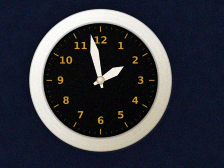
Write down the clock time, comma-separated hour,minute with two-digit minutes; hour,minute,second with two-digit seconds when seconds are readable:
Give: 1,58
